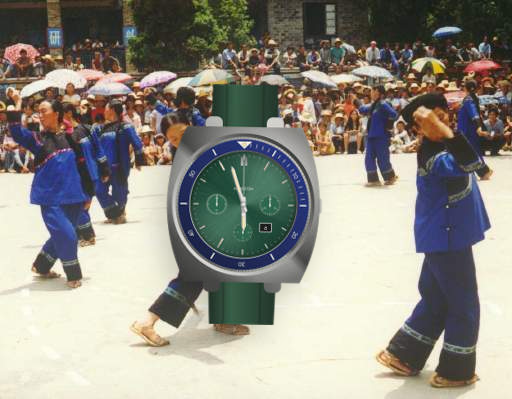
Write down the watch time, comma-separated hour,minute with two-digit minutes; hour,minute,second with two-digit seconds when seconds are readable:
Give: 5,57
